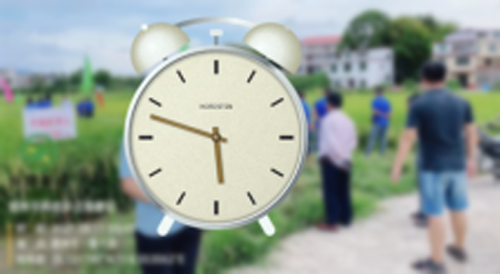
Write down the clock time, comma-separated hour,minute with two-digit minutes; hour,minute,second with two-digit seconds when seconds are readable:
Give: 5,48
